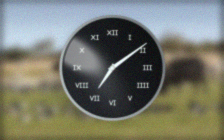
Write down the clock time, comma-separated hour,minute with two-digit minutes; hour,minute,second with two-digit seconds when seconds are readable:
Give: 7,09
